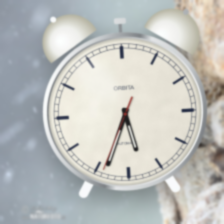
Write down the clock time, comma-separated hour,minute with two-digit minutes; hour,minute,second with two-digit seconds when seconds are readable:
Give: 5,33,34
